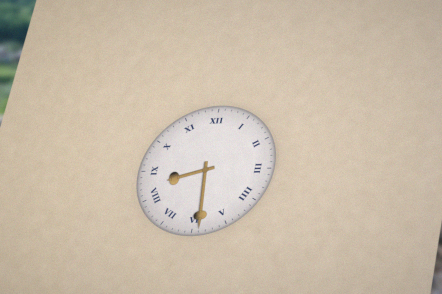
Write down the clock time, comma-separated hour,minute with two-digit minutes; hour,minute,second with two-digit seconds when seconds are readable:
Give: 8,29
